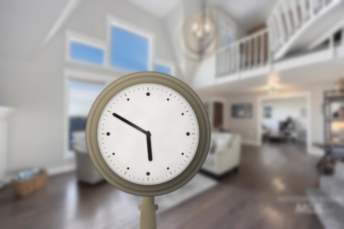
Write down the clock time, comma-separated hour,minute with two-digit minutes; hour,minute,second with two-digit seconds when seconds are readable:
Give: 5,50
